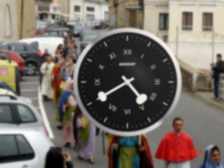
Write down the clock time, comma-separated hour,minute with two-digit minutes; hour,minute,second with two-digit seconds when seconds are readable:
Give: 4,40
